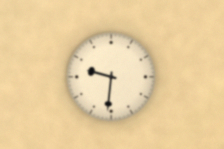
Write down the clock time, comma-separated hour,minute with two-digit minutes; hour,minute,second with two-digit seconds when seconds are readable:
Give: 9,31
